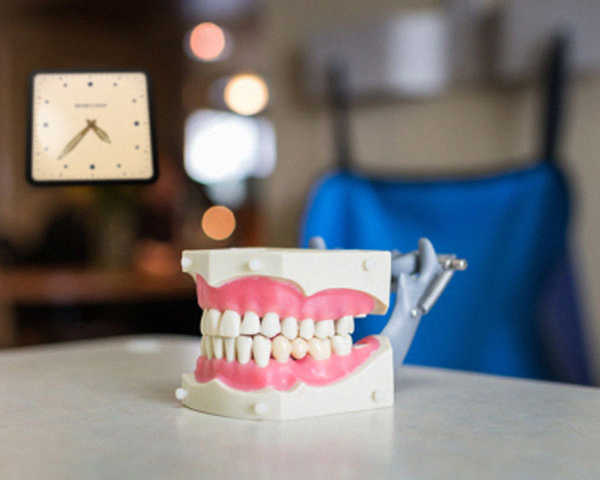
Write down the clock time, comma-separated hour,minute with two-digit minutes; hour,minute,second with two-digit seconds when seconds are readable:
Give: 4,37
